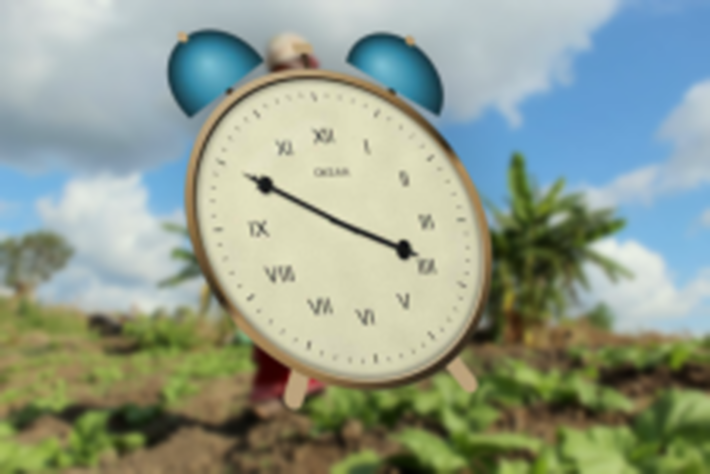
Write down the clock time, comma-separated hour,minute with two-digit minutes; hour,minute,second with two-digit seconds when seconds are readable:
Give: 3,50
